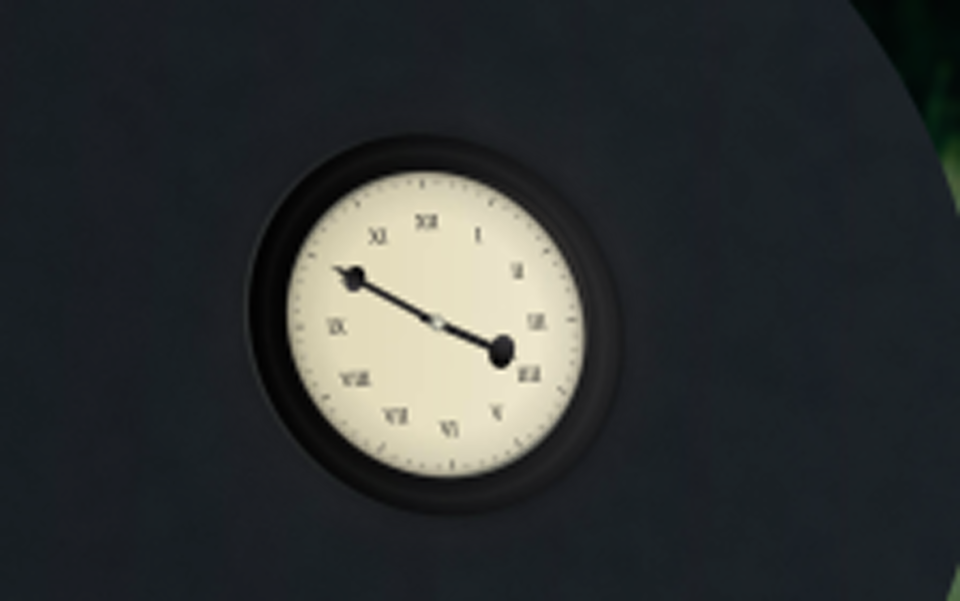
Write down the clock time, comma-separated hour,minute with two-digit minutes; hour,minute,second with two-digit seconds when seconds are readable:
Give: 3,50
